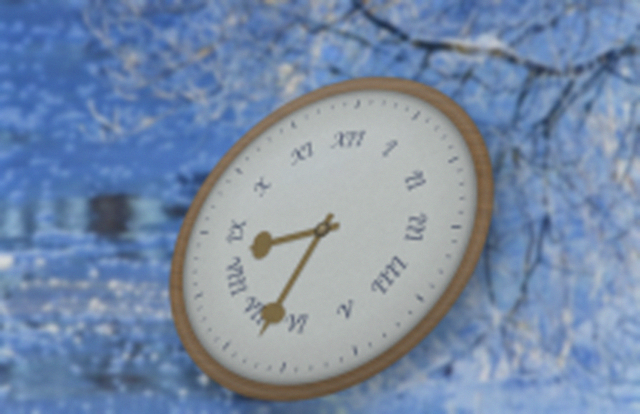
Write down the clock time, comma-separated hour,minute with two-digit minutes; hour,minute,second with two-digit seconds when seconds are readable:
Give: 8,33
